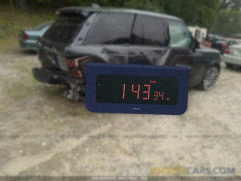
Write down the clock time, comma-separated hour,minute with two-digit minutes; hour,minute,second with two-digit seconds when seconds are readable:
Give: 1,43,34
